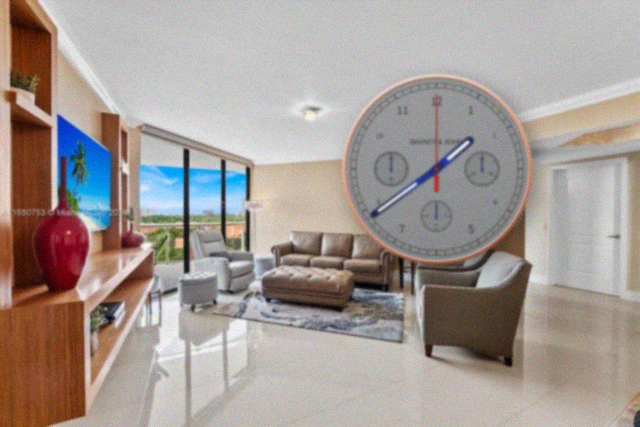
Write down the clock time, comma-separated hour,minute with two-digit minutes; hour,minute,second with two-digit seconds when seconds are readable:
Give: 1,39
